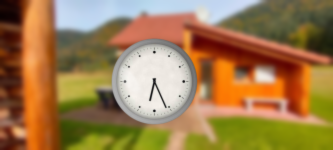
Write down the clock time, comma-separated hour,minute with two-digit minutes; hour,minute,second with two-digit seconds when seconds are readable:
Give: 6,26
